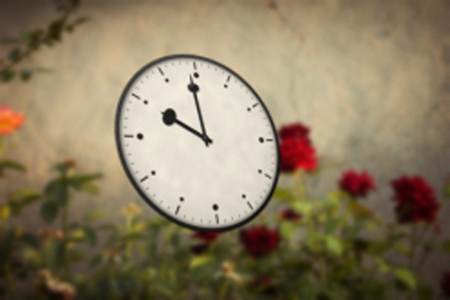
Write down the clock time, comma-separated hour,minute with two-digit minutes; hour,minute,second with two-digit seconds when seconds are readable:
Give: 9,59
